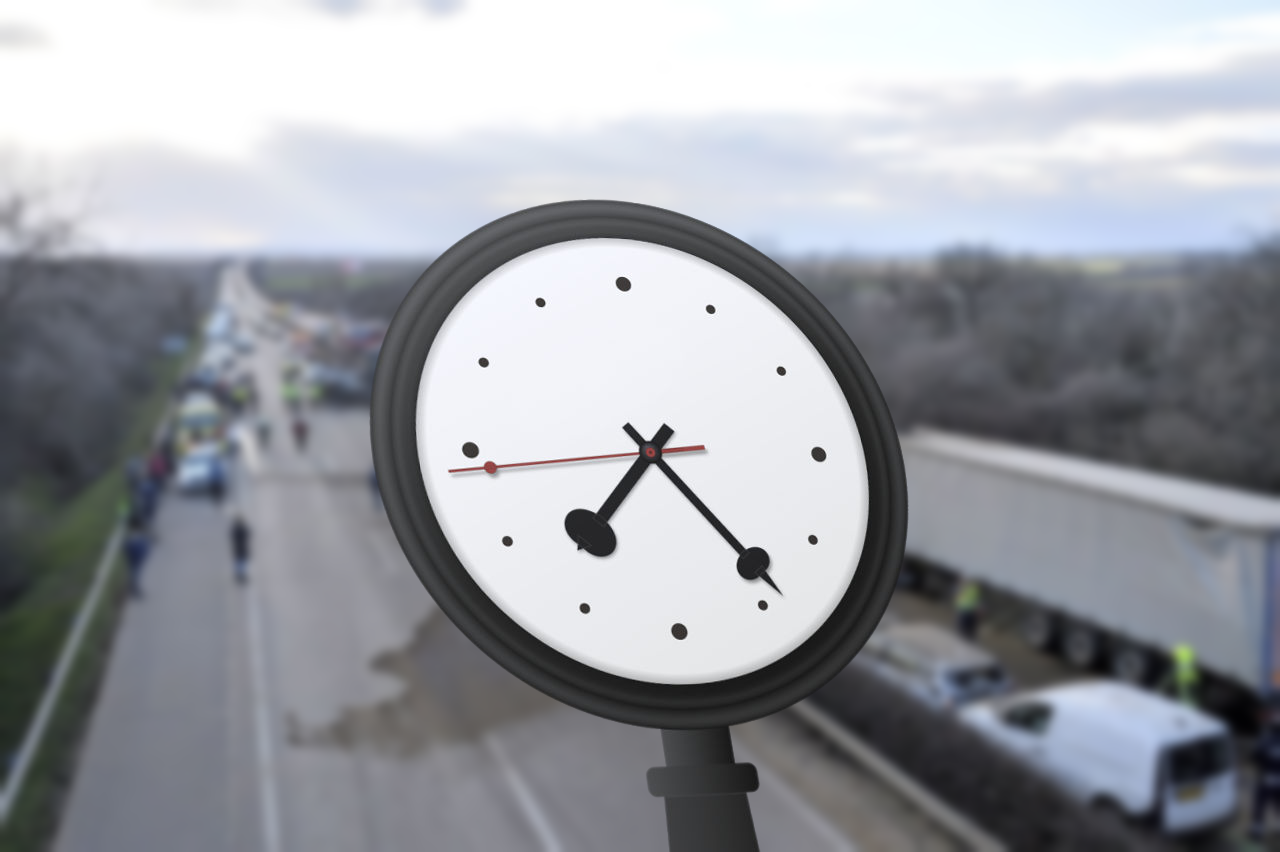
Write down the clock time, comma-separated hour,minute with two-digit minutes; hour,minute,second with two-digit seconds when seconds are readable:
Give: 7,23,44
